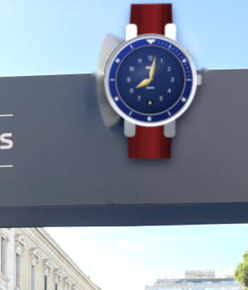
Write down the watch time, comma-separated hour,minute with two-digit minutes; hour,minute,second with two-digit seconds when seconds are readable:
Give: 8,02
